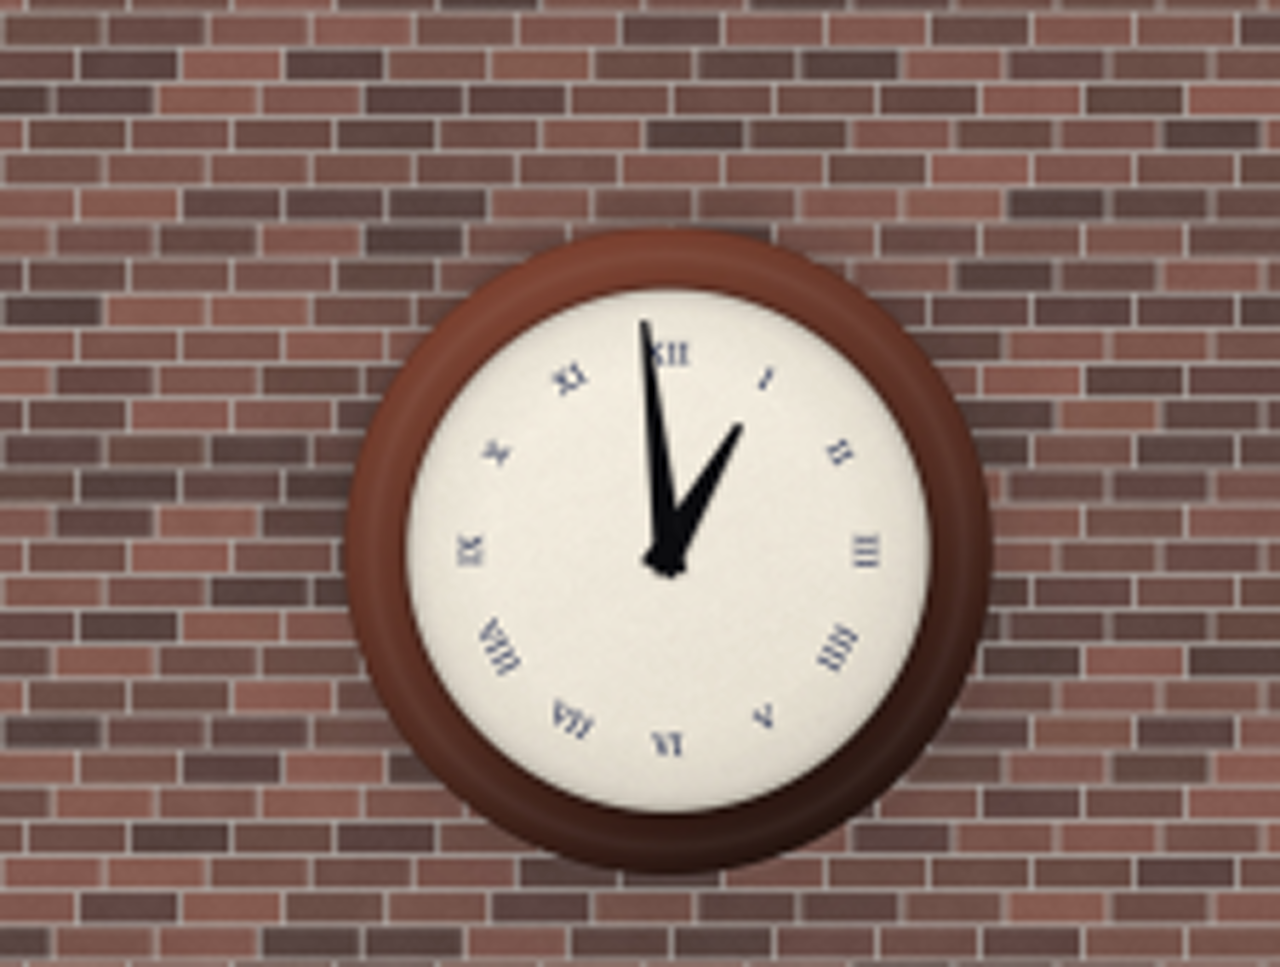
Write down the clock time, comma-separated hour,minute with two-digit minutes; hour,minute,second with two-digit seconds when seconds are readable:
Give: 12,59
